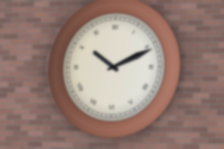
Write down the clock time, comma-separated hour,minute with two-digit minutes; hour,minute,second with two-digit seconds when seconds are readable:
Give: 10,11
